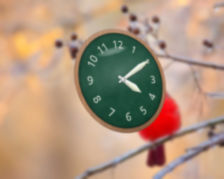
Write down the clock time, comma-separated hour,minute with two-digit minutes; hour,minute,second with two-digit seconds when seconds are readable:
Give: 4,10
